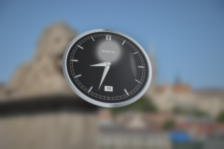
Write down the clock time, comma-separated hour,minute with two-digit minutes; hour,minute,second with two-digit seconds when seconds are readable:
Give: 8,33
